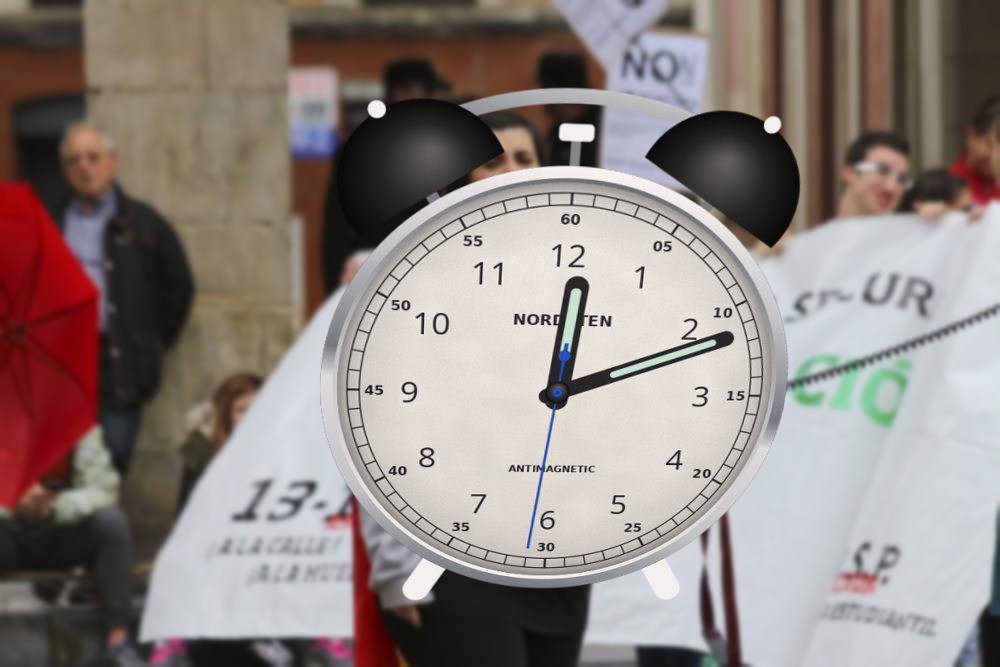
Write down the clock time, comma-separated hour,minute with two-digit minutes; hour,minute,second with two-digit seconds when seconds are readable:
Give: 12,11,31
